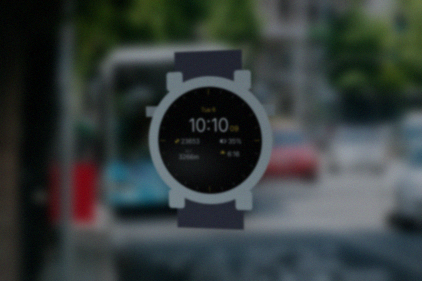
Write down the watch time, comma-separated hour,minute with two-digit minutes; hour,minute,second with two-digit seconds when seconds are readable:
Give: 10,10
